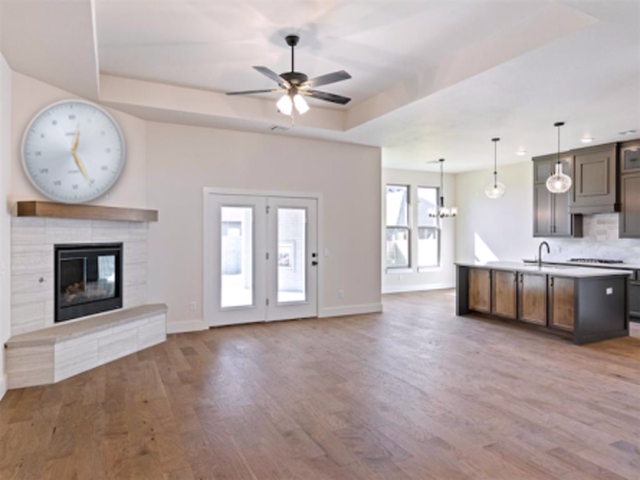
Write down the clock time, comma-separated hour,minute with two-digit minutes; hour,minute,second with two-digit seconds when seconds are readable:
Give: 12,26
